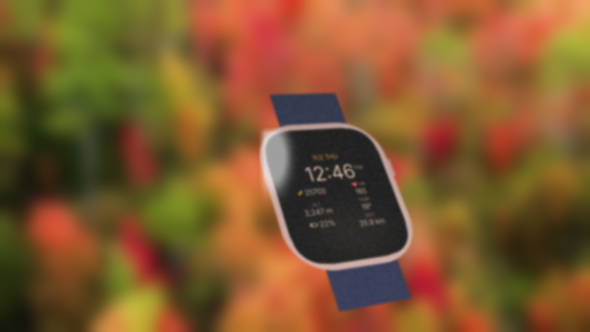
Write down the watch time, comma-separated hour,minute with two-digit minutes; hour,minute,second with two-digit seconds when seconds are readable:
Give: 12,46
